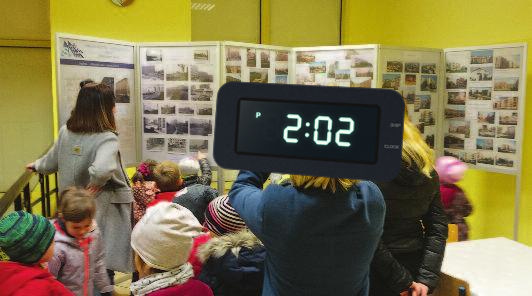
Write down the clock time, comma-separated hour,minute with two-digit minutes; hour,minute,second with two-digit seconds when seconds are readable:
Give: 2,02
